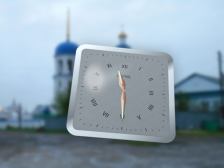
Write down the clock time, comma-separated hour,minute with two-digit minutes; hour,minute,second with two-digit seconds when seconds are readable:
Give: 11,30
